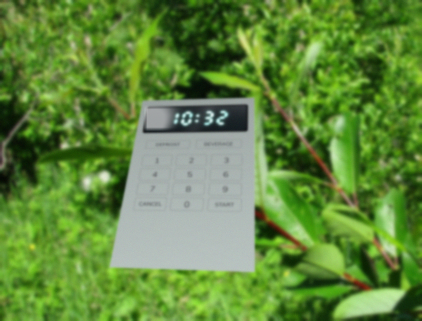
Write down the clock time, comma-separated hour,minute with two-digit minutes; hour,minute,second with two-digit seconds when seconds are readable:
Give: 10,32
